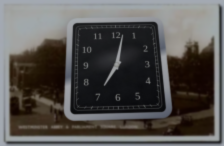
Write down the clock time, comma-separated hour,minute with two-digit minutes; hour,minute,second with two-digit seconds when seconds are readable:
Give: 7,02
